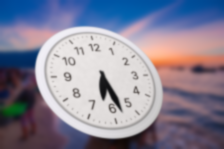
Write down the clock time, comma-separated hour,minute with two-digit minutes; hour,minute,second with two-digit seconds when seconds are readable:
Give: 6,28
